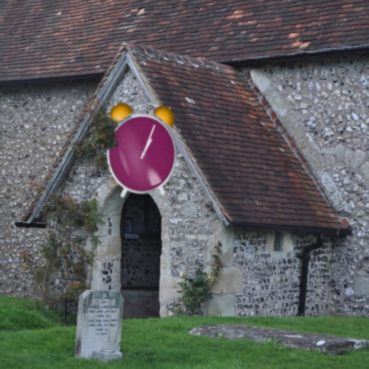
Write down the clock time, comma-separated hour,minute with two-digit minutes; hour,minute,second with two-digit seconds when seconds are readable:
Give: 1,04
